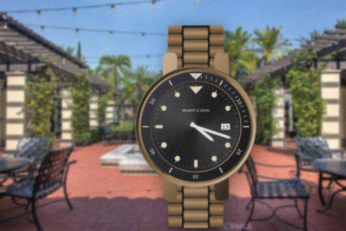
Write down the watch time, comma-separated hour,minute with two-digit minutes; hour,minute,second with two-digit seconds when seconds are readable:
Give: 4,18
